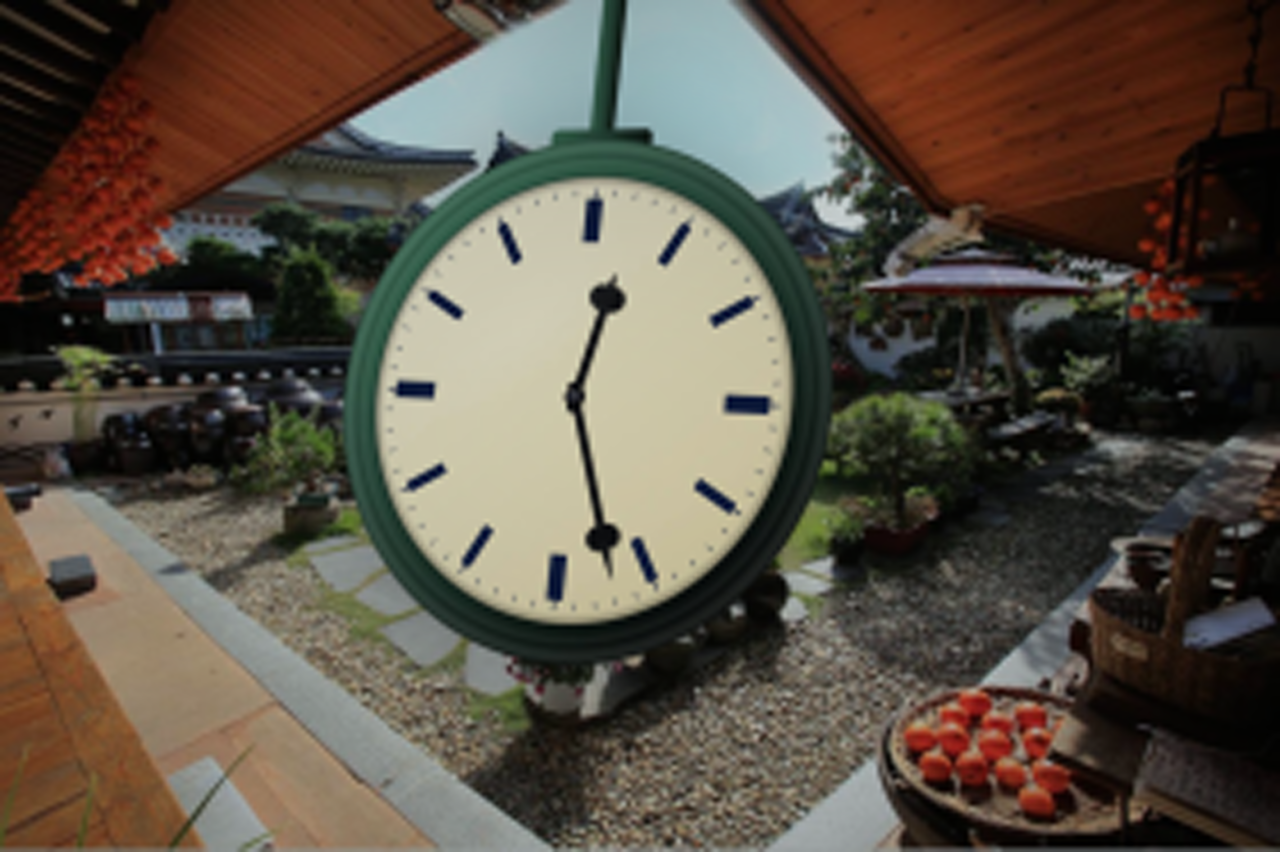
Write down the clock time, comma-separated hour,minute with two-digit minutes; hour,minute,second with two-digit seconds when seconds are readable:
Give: 12,27
